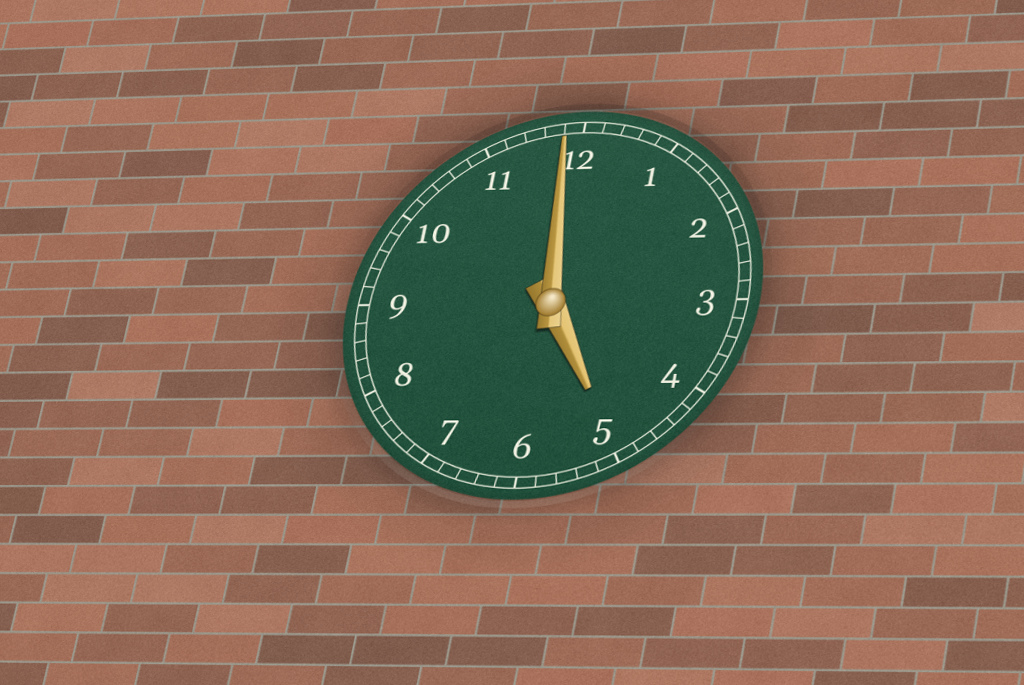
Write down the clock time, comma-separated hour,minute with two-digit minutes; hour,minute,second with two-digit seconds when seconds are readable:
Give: 4,59
